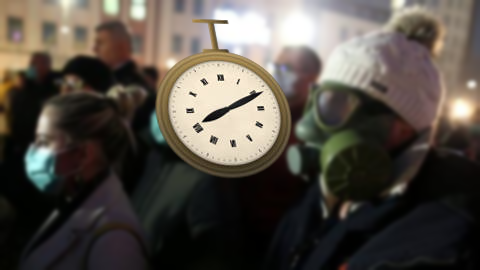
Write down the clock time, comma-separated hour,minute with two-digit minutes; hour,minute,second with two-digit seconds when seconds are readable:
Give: 8,11
